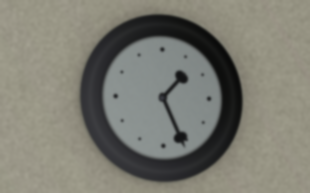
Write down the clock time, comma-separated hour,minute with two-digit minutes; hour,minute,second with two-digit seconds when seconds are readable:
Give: 1,26
